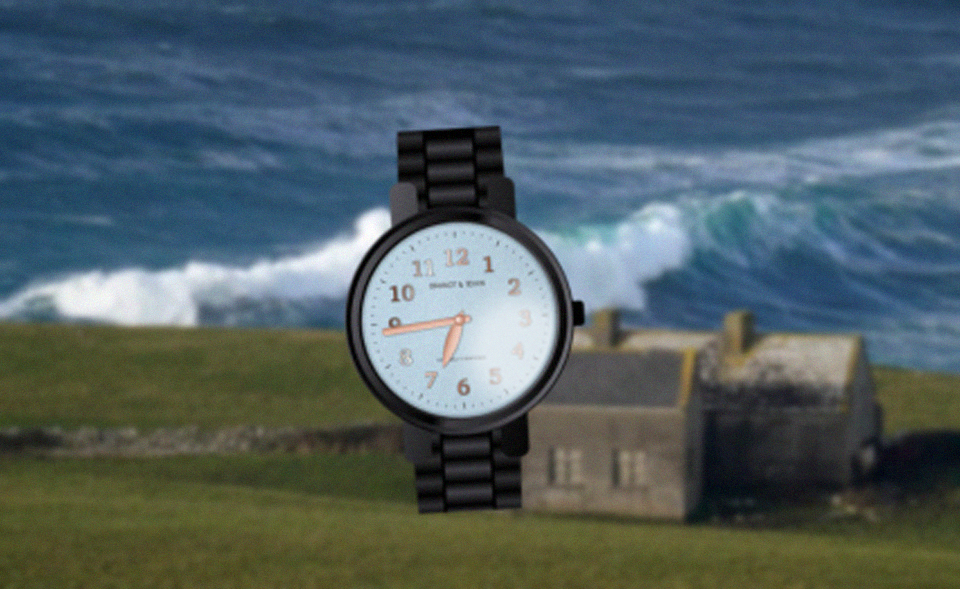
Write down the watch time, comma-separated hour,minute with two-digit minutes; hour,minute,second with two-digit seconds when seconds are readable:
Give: 6,44
